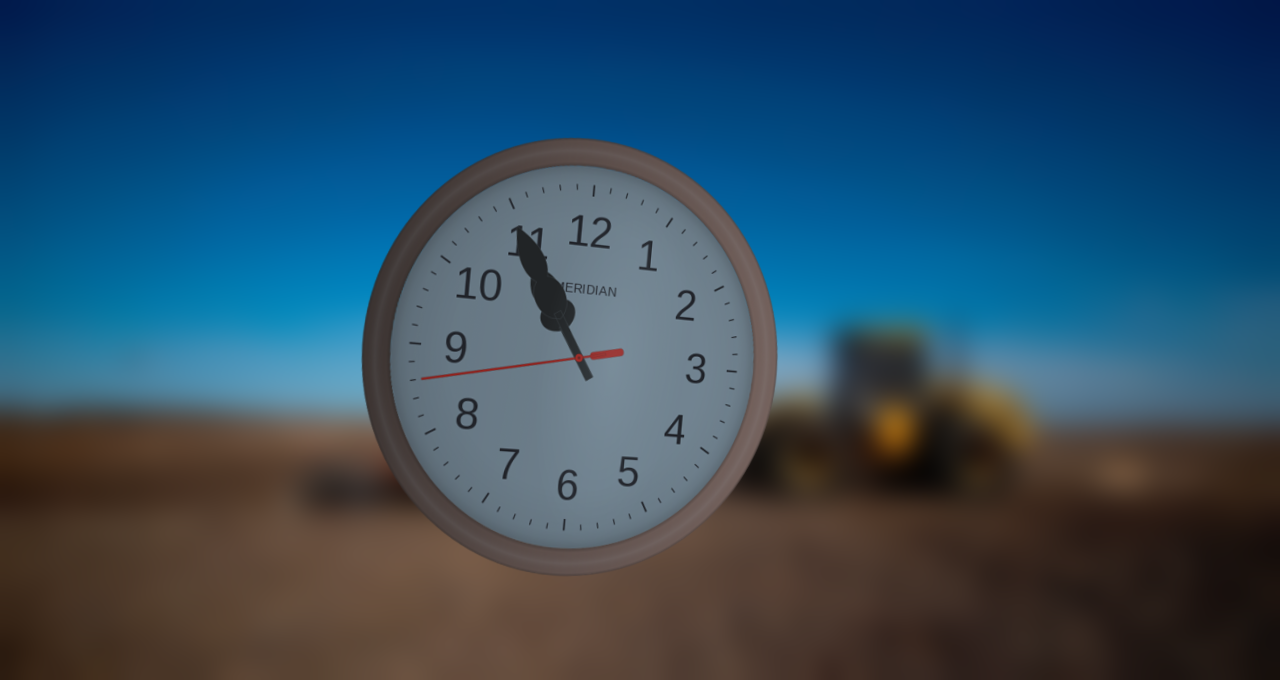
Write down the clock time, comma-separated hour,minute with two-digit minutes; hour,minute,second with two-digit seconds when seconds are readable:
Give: 10,54,43
